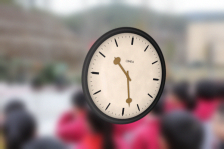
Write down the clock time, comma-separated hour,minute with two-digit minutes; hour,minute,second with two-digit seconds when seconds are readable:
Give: 10,28
